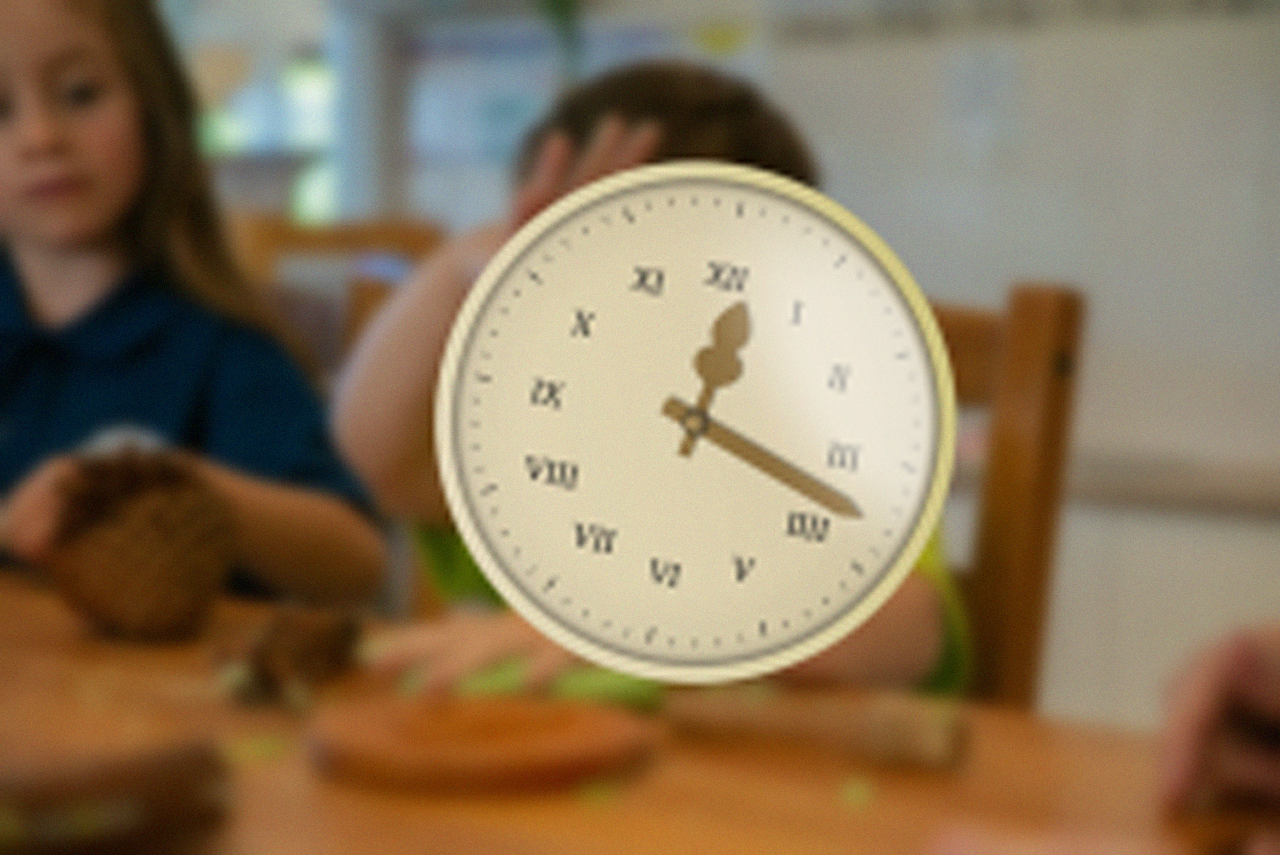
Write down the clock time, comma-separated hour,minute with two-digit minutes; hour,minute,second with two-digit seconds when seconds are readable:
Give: 12,18
